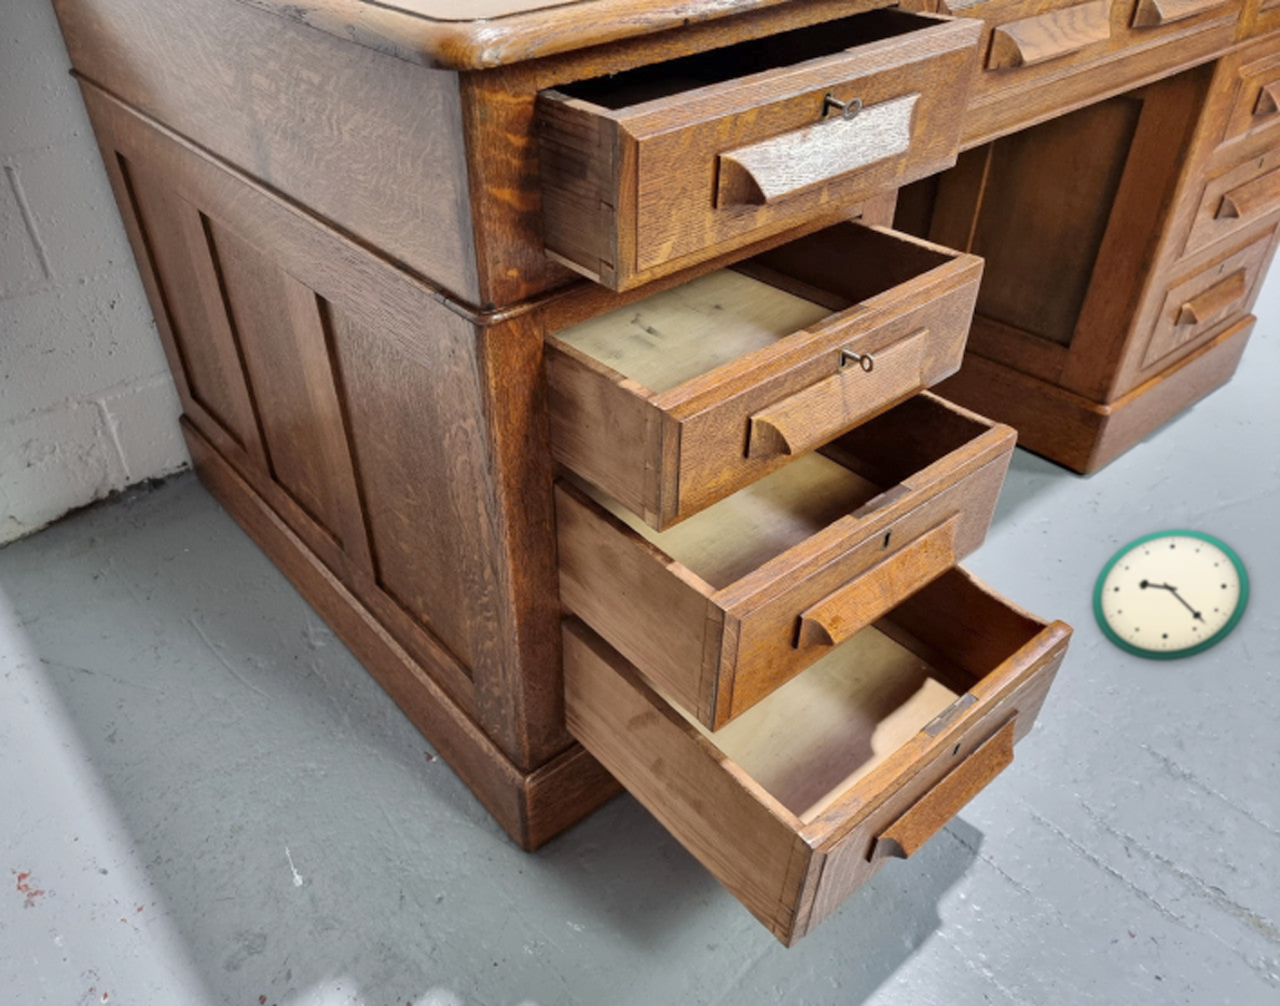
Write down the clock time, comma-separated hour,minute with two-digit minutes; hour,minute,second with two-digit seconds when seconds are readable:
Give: 9,23
